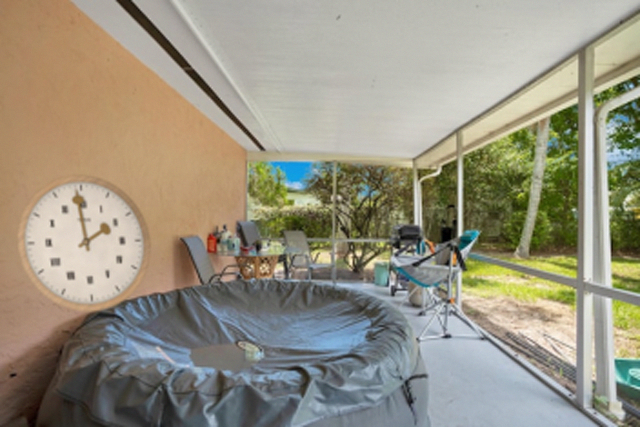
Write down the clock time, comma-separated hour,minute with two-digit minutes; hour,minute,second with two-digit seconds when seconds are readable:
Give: 1,59
